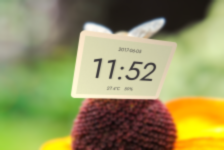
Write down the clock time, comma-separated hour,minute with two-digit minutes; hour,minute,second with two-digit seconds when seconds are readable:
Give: 11,52
